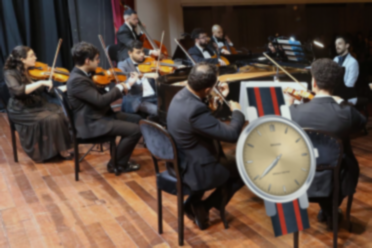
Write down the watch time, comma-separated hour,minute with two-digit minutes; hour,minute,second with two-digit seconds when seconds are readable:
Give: 7,39
